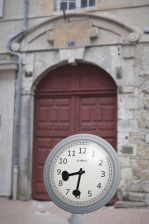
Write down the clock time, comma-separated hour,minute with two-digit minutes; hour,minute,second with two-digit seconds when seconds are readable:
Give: 8,31
